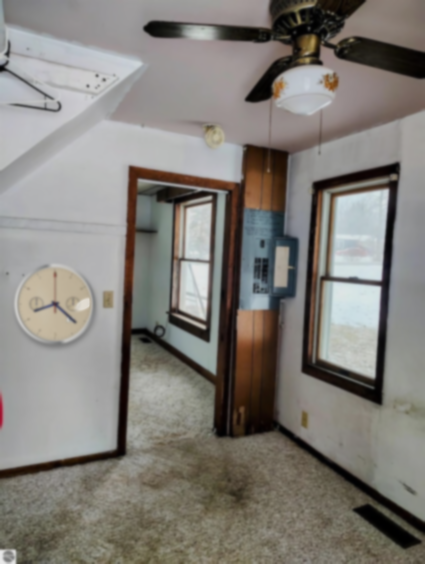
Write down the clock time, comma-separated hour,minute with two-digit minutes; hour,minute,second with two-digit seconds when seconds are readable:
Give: 8,22
